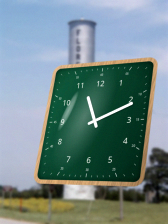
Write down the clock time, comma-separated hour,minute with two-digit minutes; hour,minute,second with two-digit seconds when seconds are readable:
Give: 11,11
